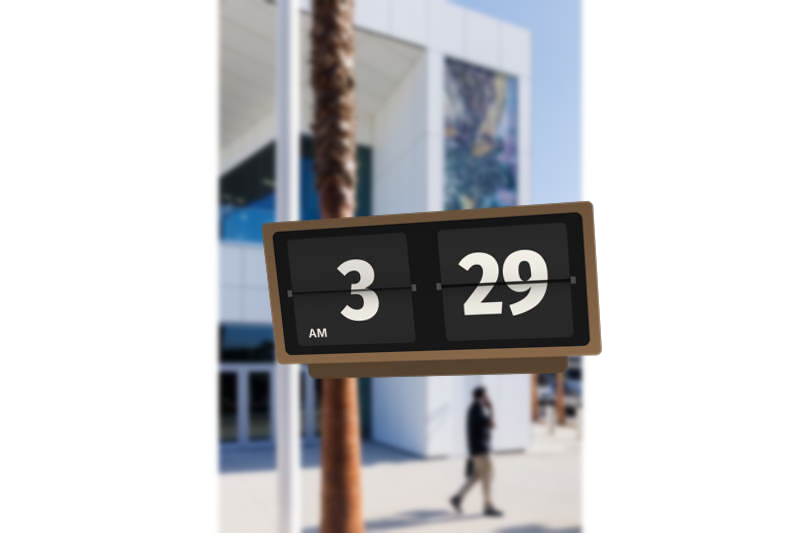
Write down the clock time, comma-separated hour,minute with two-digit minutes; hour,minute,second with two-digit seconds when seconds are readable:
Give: 3,29
